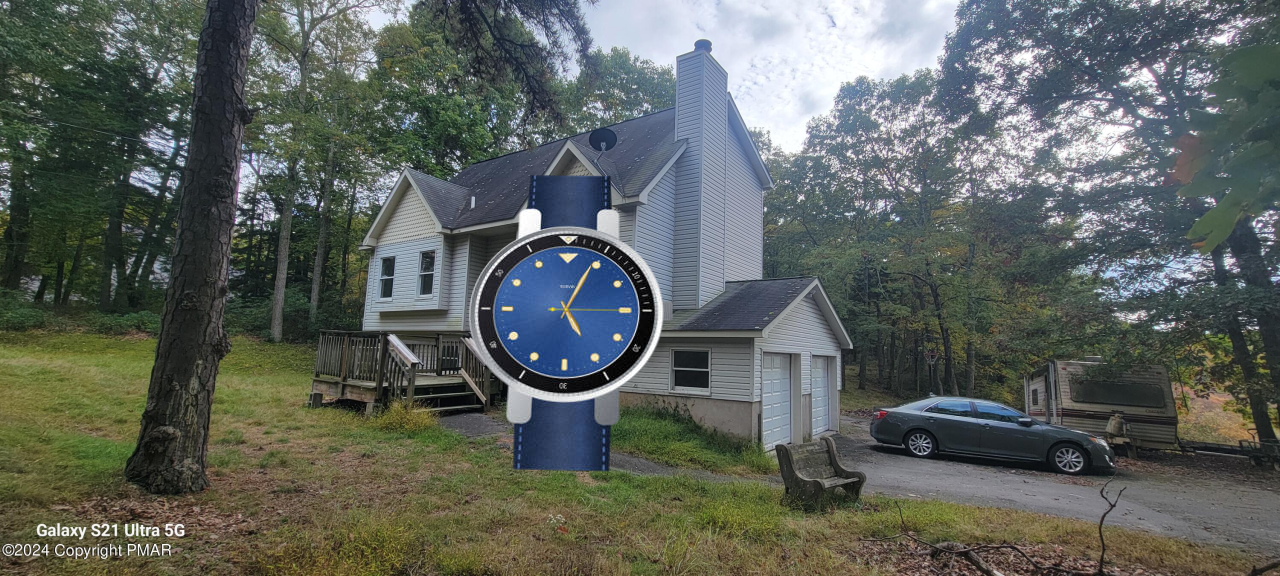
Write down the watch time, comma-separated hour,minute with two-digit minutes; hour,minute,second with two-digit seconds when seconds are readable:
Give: 5,04,15
